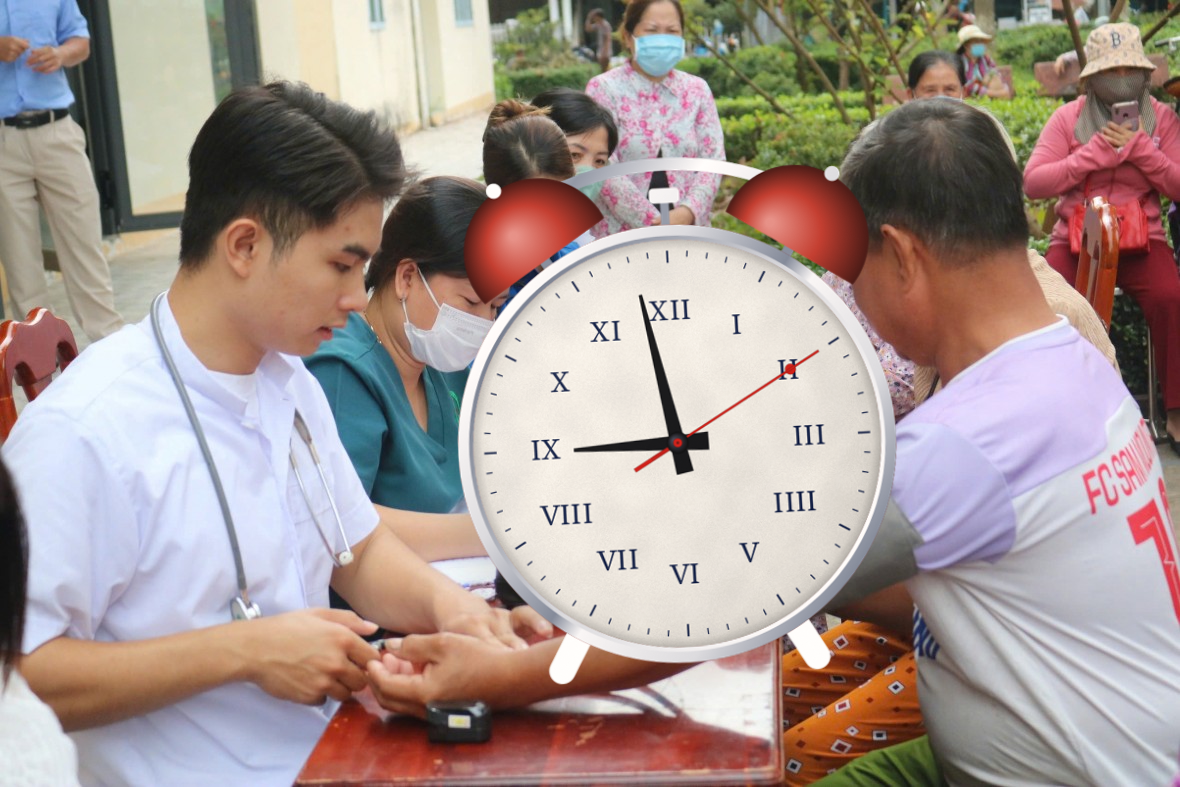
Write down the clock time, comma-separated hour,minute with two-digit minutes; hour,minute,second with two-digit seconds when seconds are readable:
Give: 8,58,10
